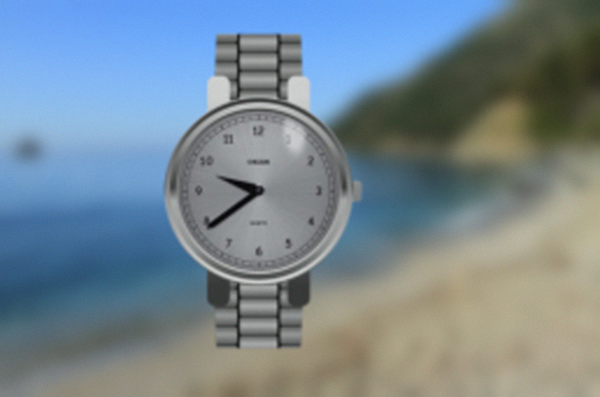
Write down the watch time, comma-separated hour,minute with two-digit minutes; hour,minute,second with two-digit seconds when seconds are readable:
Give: 9,39
